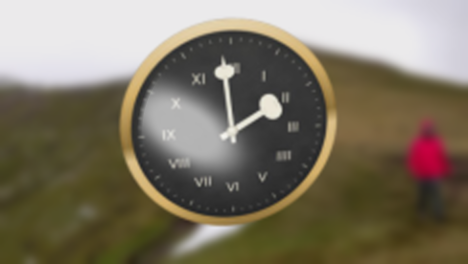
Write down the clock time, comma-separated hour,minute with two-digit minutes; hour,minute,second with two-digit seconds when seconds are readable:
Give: 1,59
